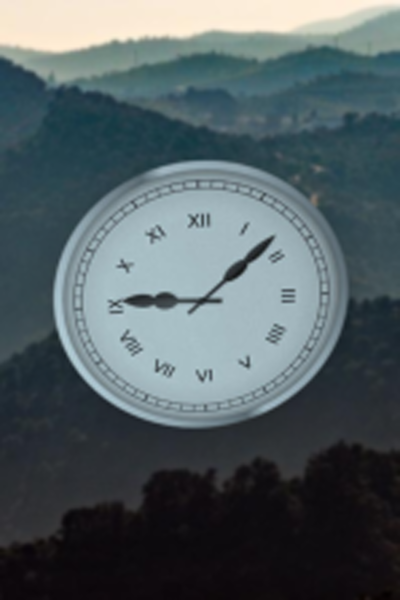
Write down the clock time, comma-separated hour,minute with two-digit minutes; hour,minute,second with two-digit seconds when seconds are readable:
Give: 9,08
